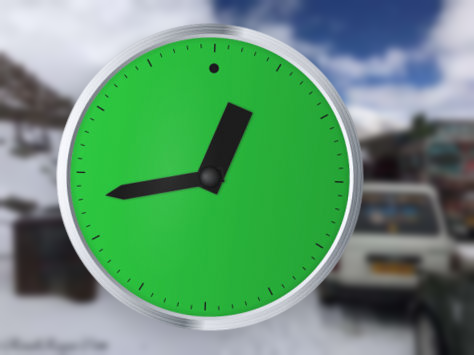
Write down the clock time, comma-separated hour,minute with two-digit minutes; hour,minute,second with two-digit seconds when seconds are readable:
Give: 12,43
